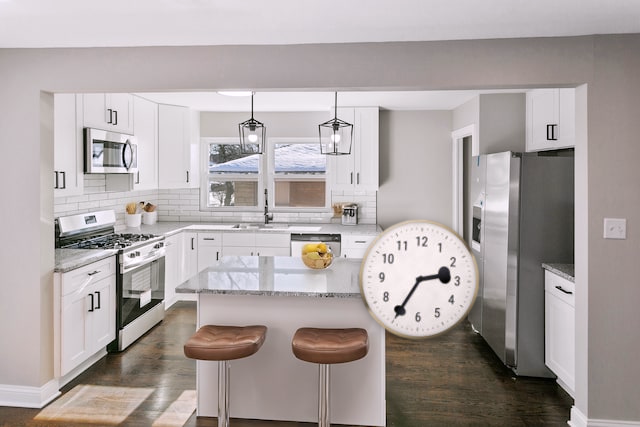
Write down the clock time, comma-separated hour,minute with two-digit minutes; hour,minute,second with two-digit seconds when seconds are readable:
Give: 2,35
